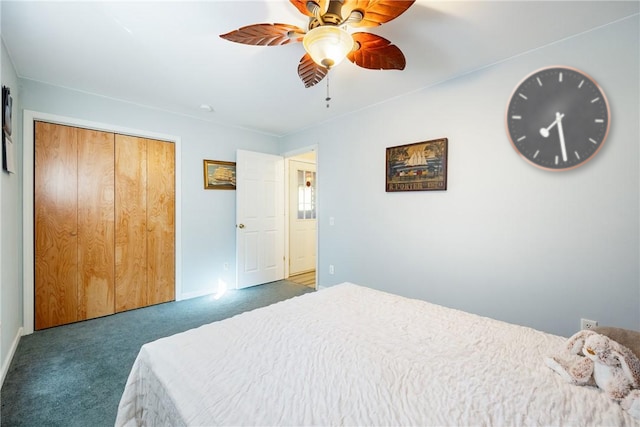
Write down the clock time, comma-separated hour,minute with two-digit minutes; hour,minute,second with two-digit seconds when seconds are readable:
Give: 7,28
